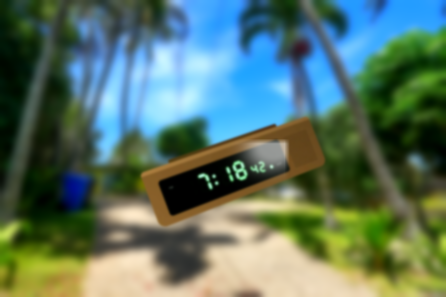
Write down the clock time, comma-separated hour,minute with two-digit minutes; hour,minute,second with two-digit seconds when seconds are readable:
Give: 7,18
